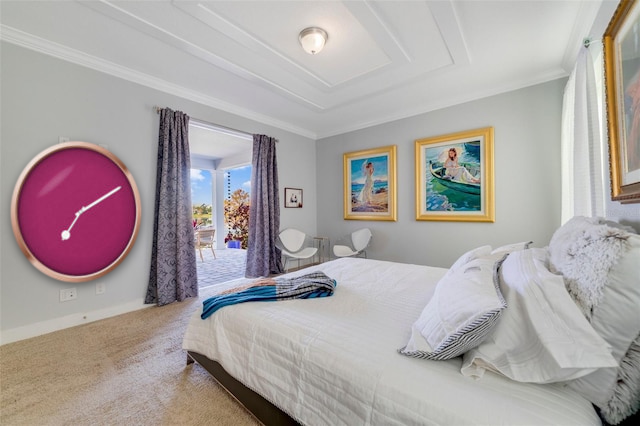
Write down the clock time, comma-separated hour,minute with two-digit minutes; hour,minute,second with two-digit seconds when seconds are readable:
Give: 7,10
